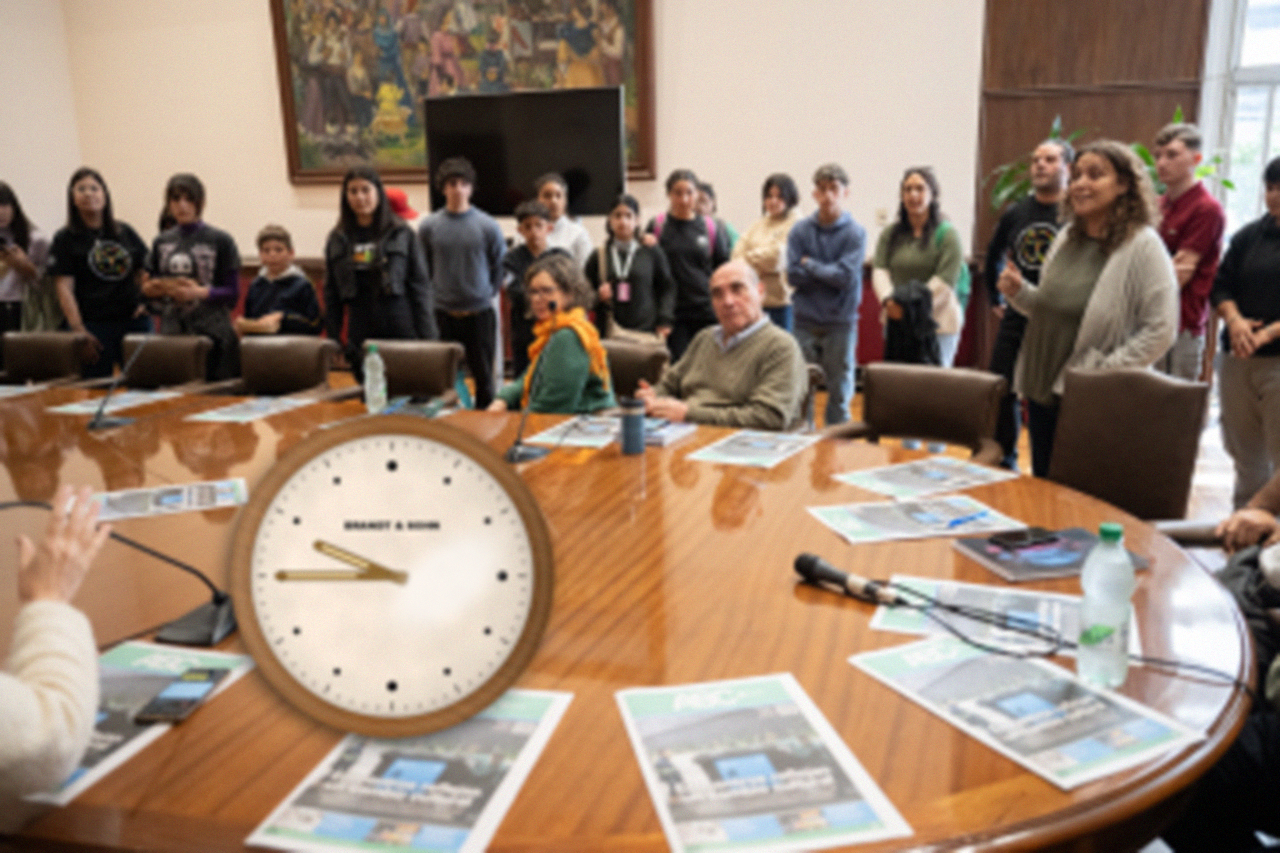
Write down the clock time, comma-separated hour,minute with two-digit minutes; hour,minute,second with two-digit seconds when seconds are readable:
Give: 9,45
